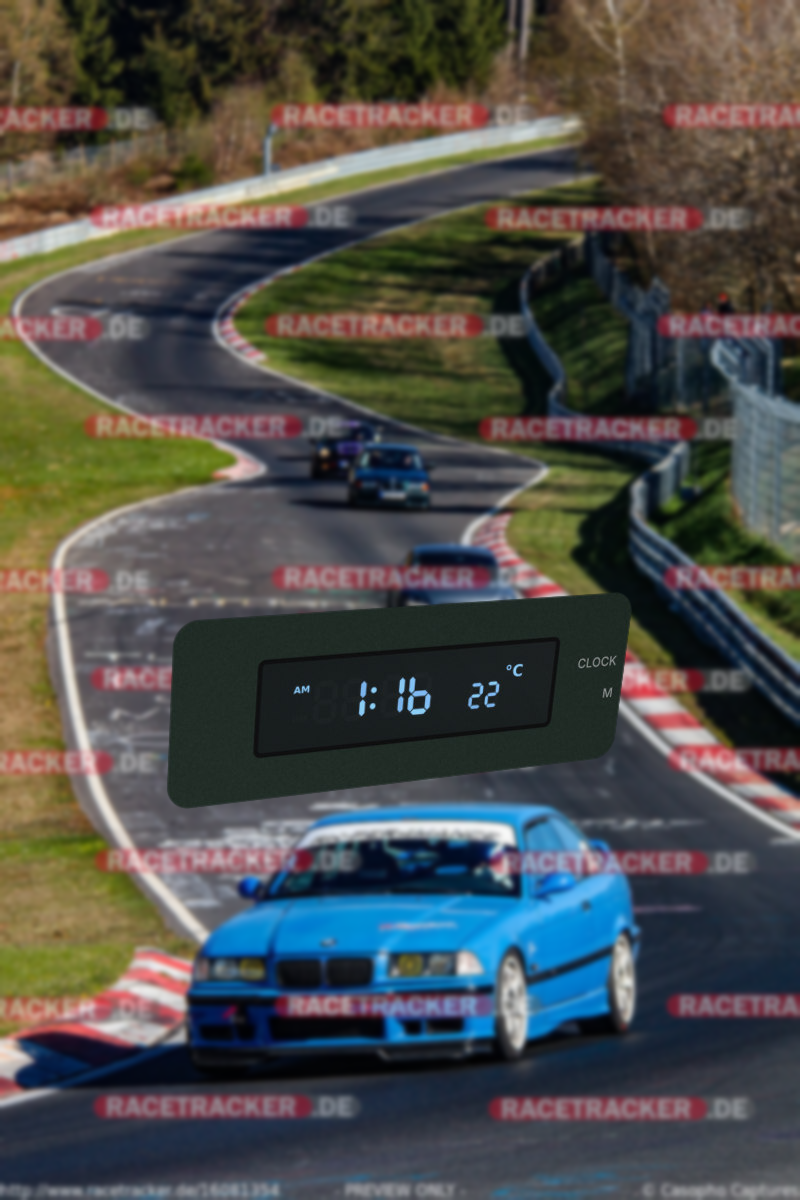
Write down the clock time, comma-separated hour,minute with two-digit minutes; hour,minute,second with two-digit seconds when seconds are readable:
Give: 1,16
